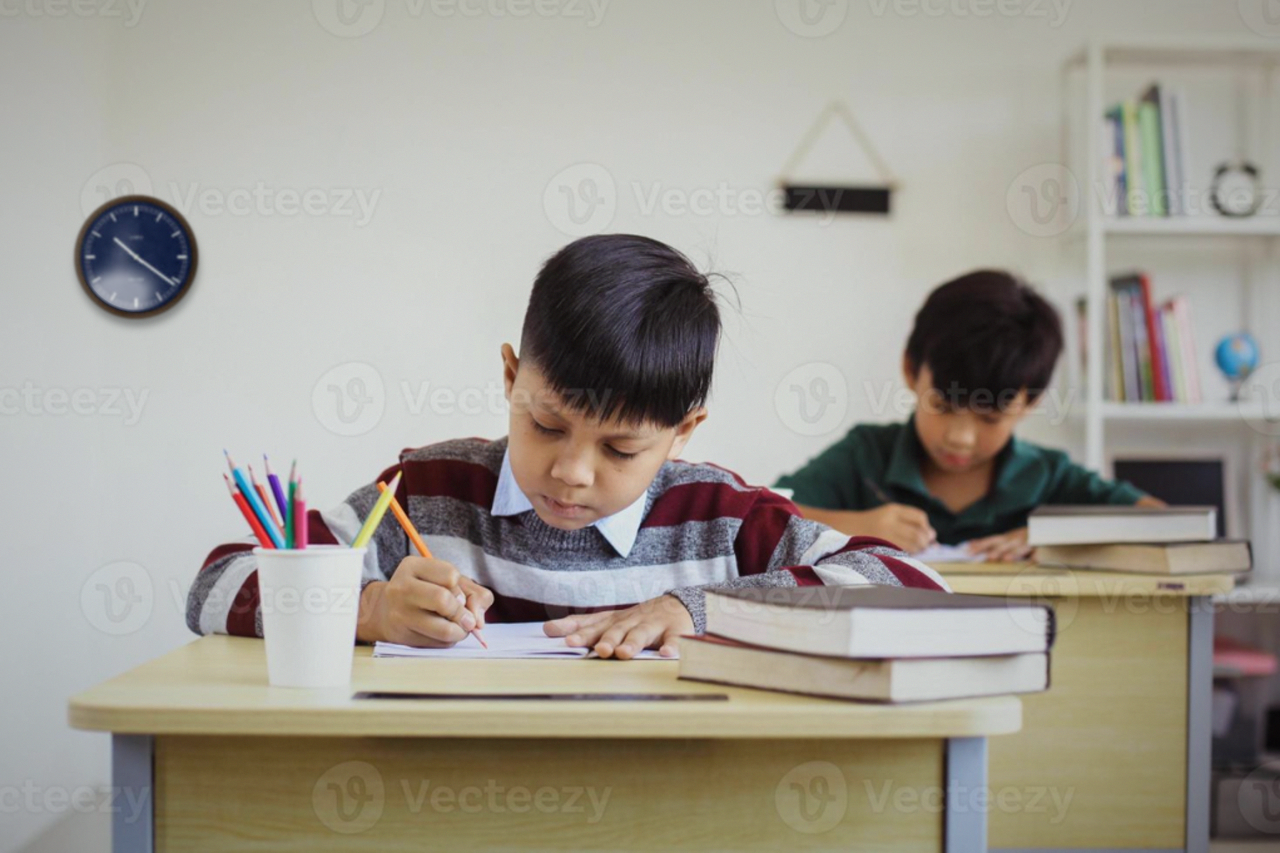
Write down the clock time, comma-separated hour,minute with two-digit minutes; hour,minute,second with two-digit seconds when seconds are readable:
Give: 10,21
